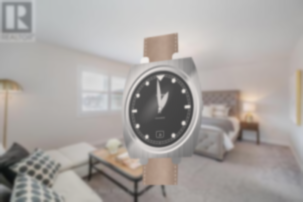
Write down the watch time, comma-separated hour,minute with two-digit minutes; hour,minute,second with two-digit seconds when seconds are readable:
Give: 12,59
